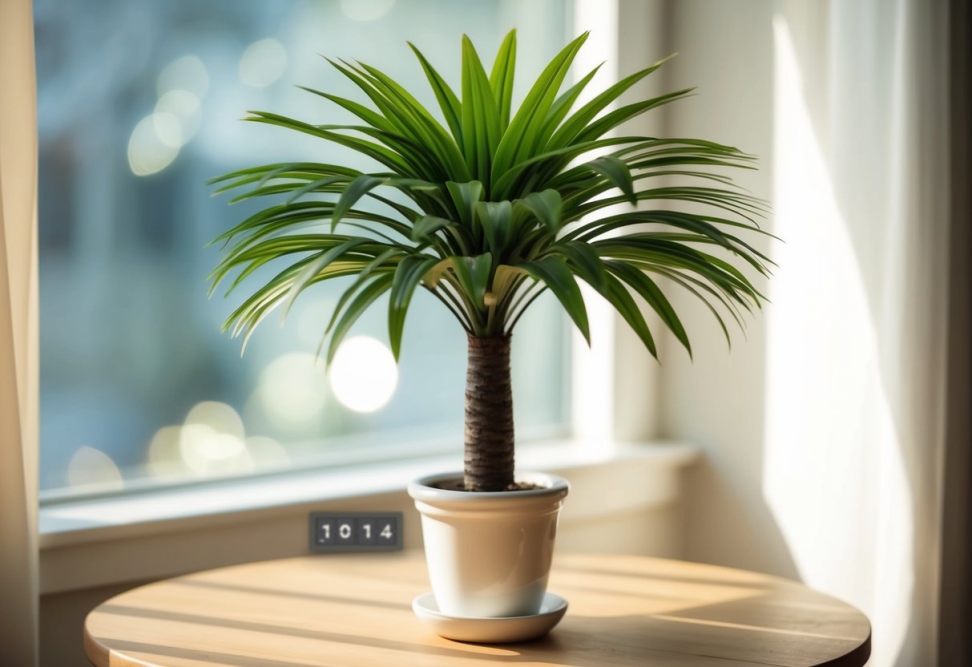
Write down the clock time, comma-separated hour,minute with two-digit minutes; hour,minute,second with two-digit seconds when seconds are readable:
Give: 10,14
